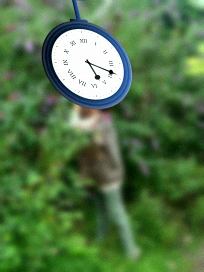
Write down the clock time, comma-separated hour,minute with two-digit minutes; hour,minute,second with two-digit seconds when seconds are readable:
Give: 5,19
